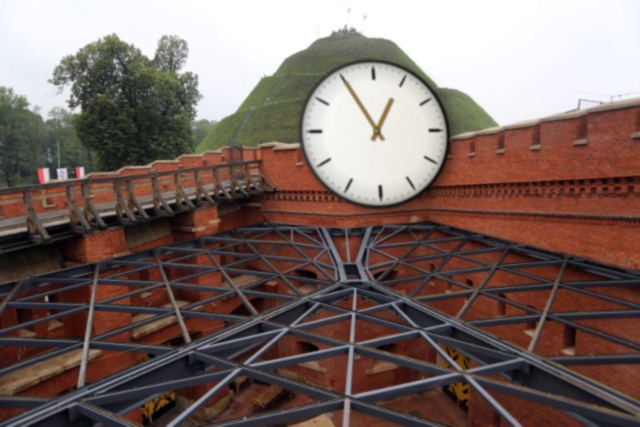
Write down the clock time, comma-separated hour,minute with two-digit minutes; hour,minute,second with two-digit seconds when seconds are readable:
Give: 12,55
